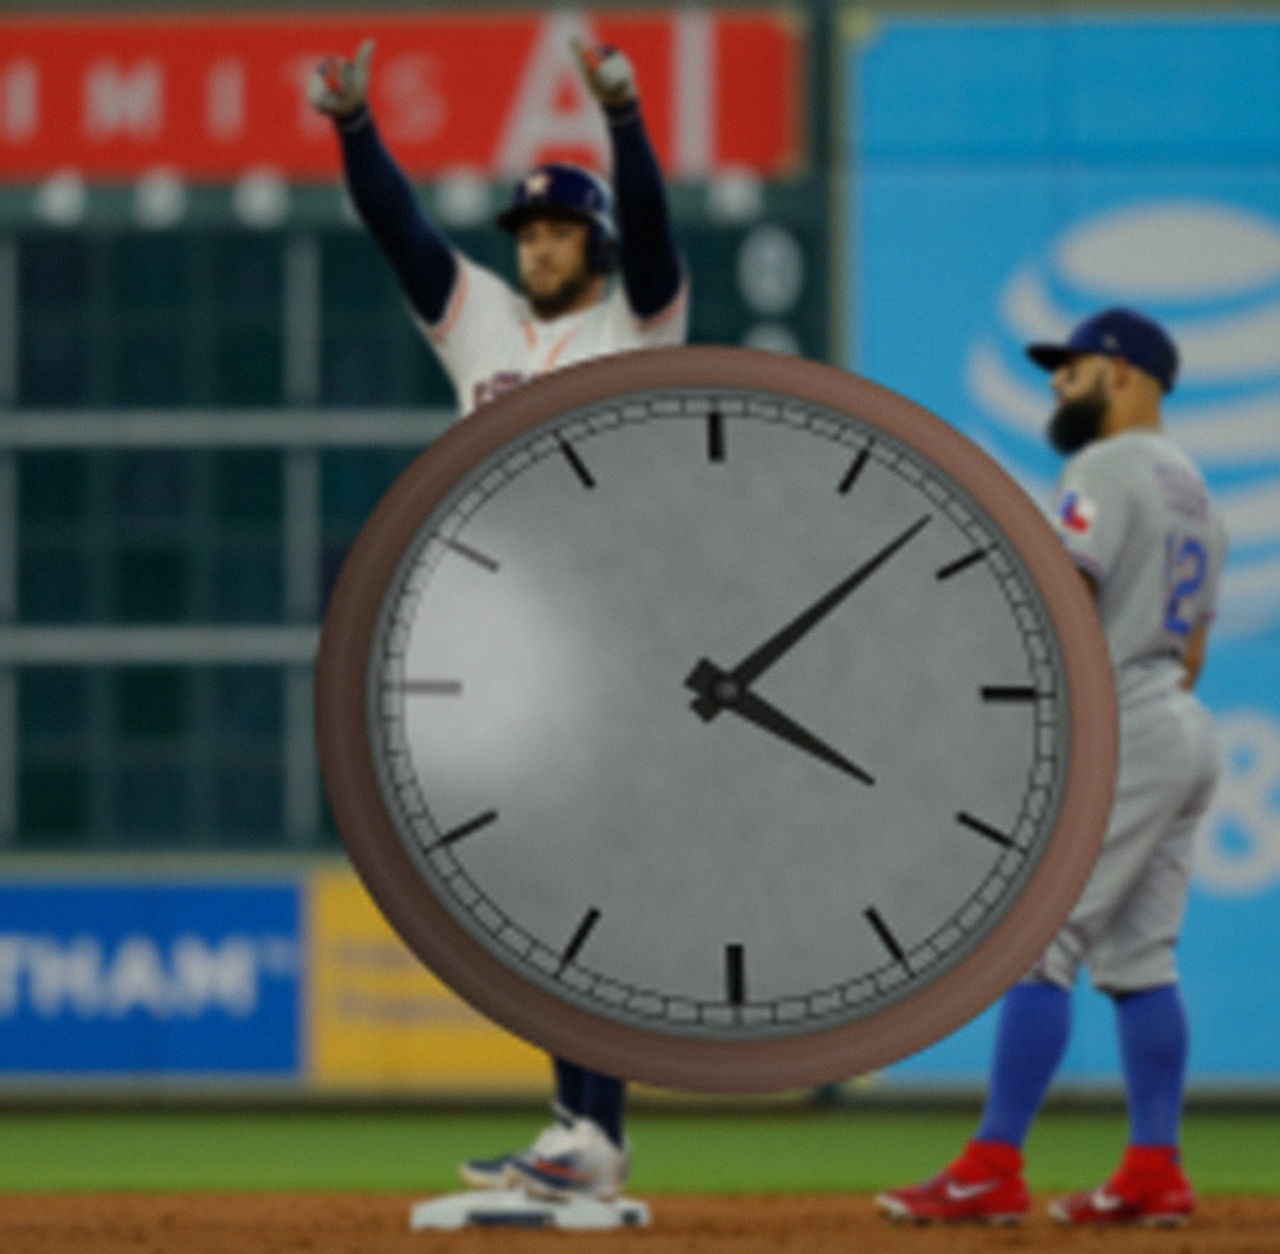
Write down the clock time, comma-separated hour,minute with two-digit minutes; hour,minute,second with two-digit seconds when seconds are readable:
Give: 4,08
